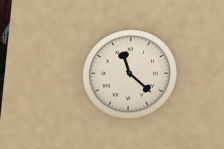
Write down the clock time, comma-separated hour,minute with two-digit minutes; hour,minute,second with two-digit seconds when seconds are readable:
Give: 11,22
